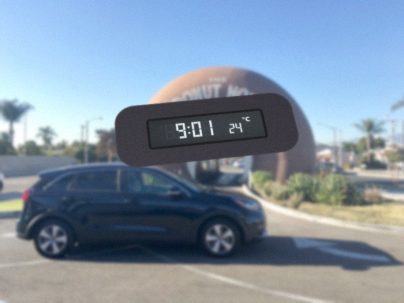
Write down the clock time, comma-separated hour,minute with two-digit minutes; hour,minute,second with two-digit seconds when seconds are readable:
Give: 9,01
